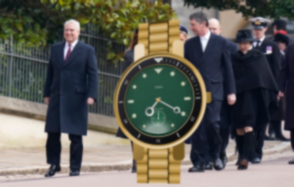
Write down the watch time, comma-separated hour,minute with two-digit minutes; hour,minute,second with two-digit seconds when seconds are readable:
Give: 7,20
